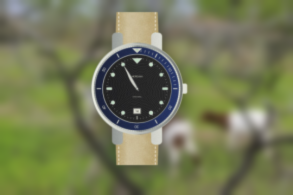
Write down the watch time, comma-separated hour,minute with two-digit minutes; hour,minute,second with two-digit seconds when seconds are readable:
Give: 10,55
